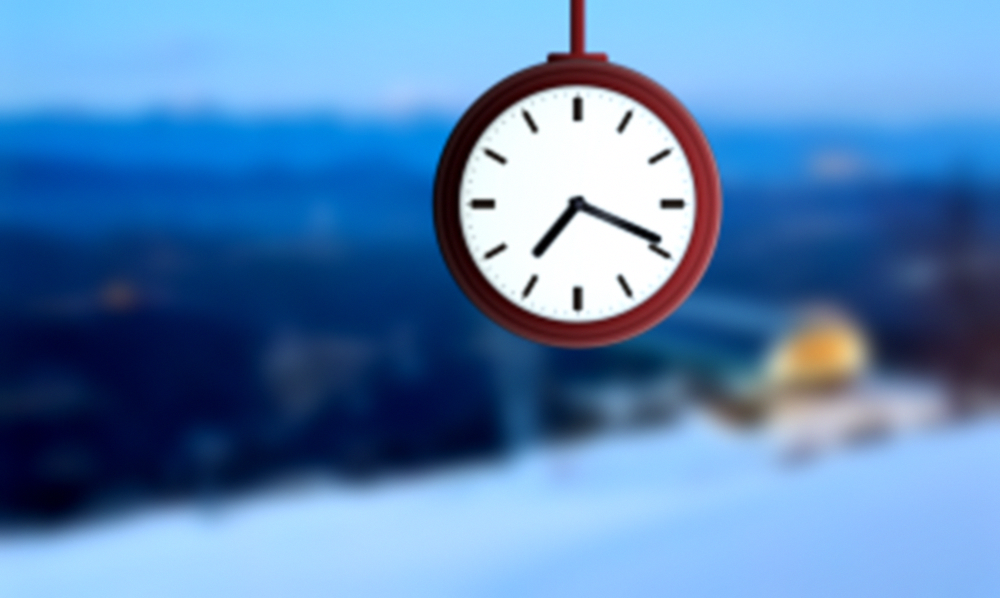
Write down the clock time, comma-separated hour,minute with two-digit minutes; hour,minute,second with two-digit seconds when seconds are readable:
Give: 7,19
